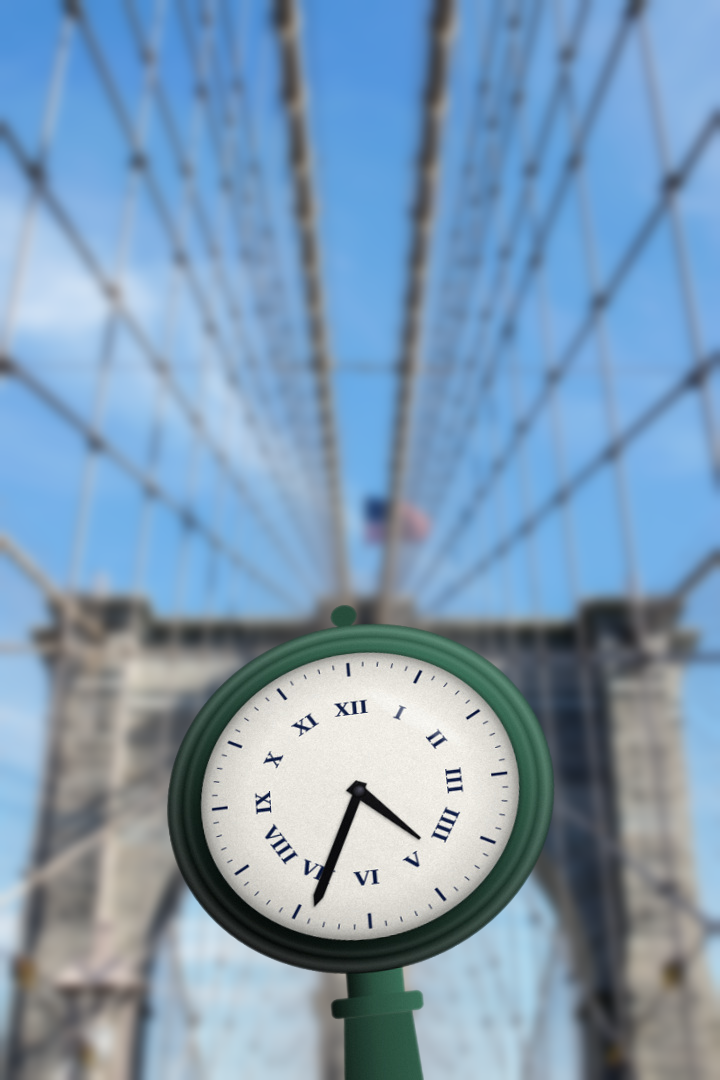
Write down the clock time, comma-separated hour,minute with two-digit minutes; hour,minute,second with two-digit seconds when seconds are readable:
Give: 4,34
